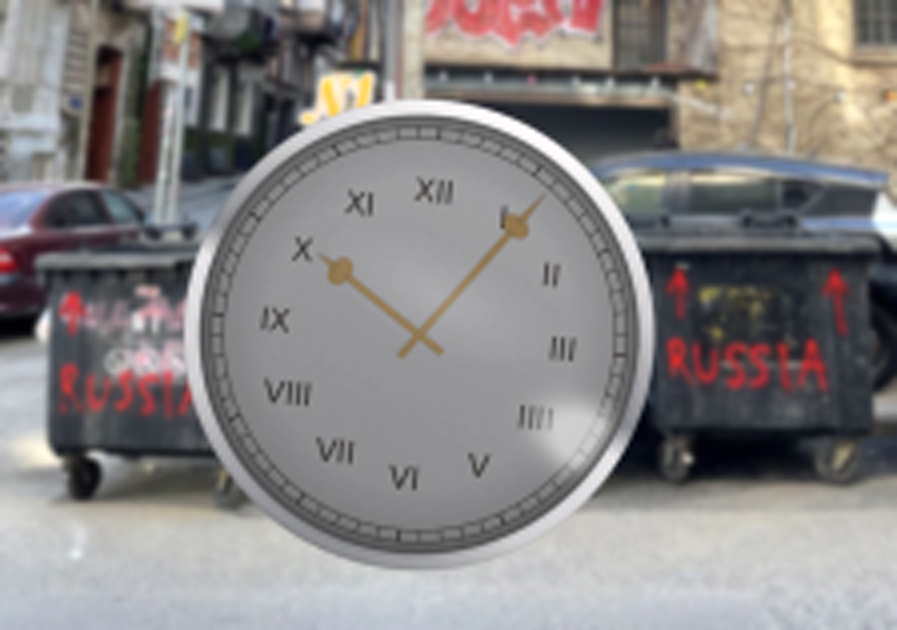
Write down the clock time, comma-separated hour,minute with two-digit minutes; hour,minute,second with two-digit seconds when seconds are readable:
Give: 10,06
